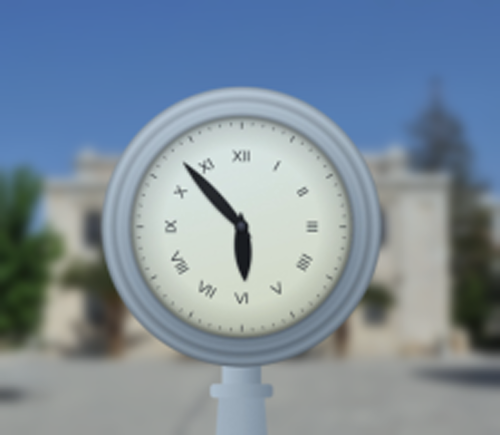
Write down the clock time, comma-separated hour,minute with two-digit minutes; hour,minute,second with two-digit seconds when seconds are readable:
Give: 5,53
